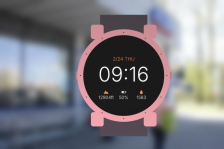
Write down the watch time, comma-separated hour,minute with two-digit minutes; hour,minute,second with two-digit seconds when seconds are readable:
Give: 9,16
